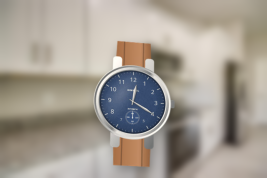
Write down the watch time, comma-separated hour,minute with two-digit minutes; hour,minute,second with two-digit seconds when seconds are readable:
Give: 12,20
